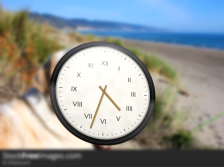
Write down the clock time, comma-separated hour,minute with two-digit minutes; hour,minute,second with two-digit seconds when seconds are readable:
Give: 4,33
